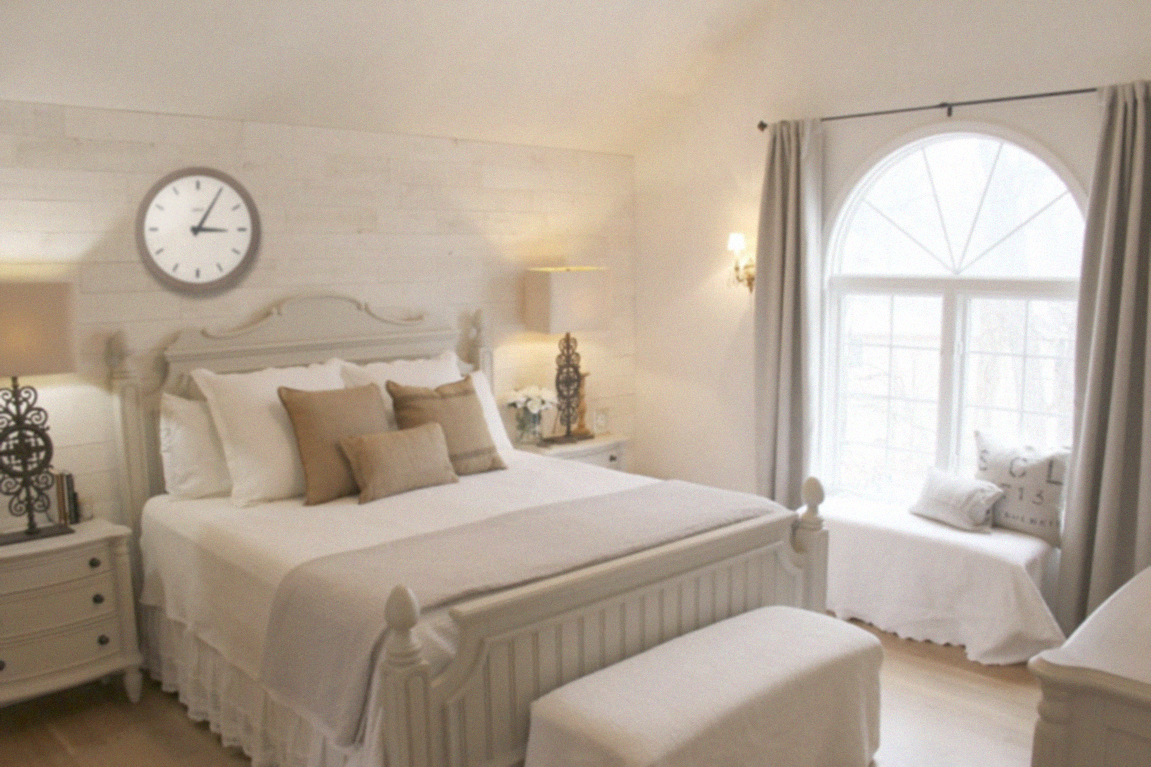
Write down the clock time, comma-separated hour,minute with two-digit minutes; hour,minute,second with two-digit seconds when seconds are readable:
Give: 3,05
